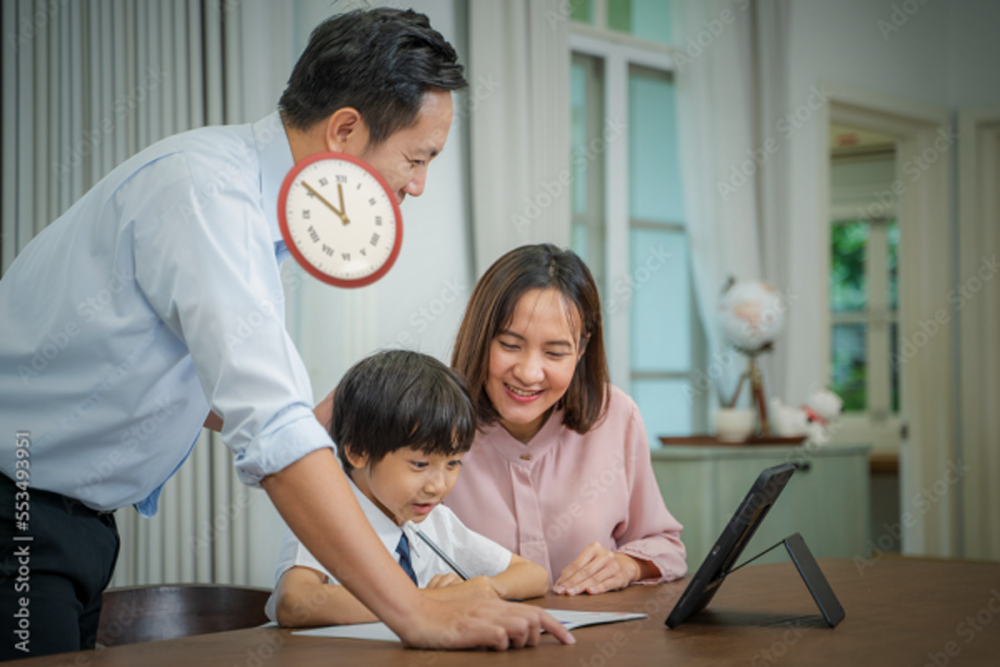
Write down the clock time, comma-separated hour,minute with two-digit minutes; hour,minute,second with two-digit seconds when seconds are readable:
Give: 11,51
